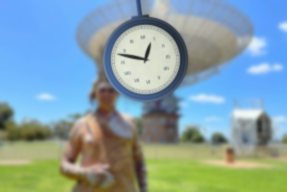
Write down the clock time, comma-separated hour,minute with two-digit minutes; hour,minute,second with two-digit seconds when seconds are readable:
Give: 12,48
